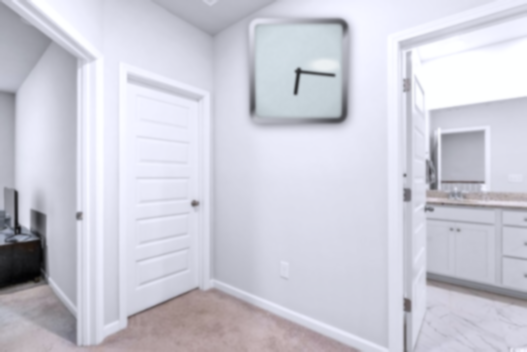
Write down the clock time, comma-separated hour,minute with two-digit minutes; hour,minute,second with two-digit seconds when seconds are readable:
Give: 6,16
